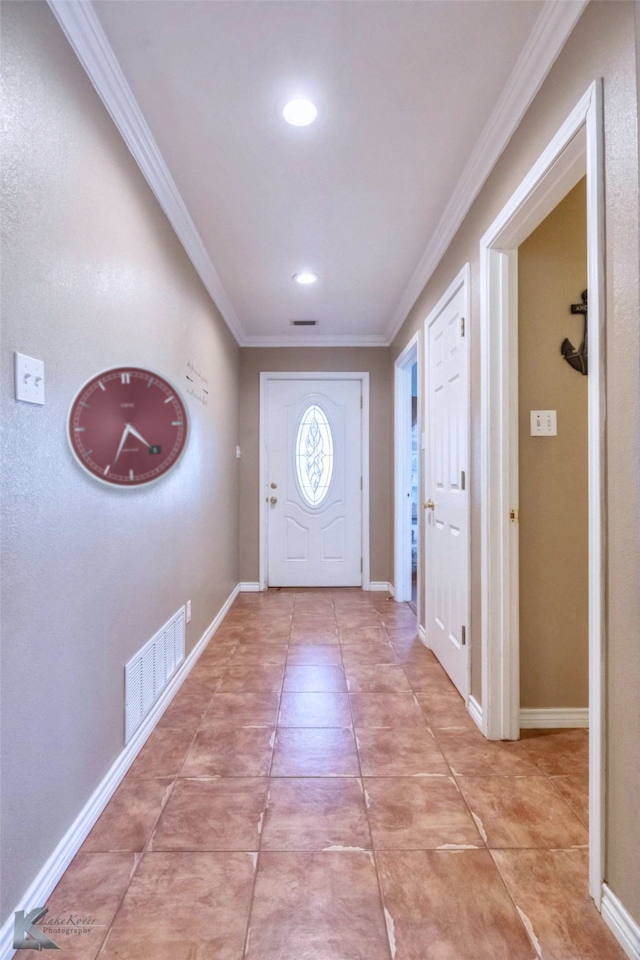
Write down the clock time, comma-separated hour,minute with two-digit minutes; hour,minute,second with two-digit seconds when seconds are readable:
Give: 4,34
